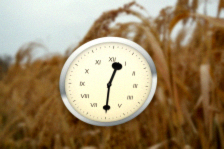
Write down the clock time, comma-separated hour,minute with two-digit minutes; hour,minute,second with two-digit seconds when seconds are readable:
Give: 12,30
